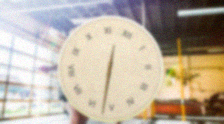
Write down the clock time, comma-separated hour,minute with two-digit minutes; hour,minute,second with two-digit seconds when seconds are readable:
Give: 11,27
